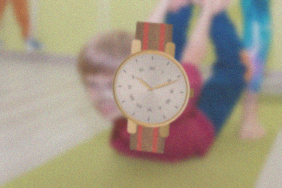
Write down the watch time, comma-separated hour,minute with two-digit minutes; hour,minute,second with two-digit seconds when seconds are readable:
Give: 10,11
